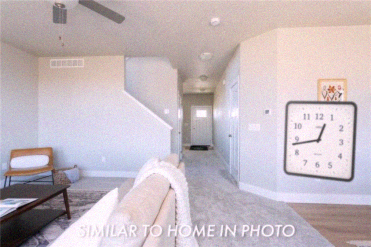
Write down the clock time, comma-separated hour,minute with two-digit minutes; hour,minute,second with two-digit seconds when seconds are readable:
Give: 12,43
